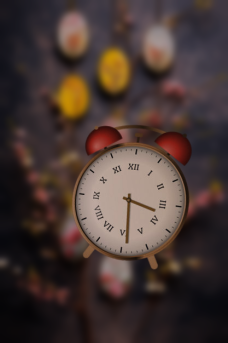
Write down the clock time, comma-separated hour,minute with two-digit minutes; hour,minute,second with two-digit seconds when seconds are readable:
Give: 3,29
